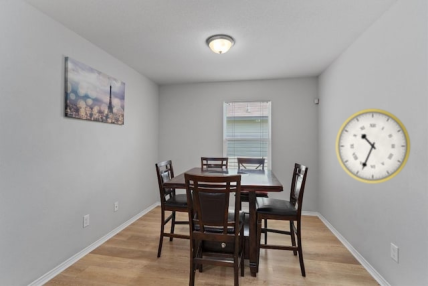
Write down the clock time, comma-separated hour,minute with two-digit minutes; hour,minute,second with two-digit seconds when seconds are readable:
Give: 10,34
